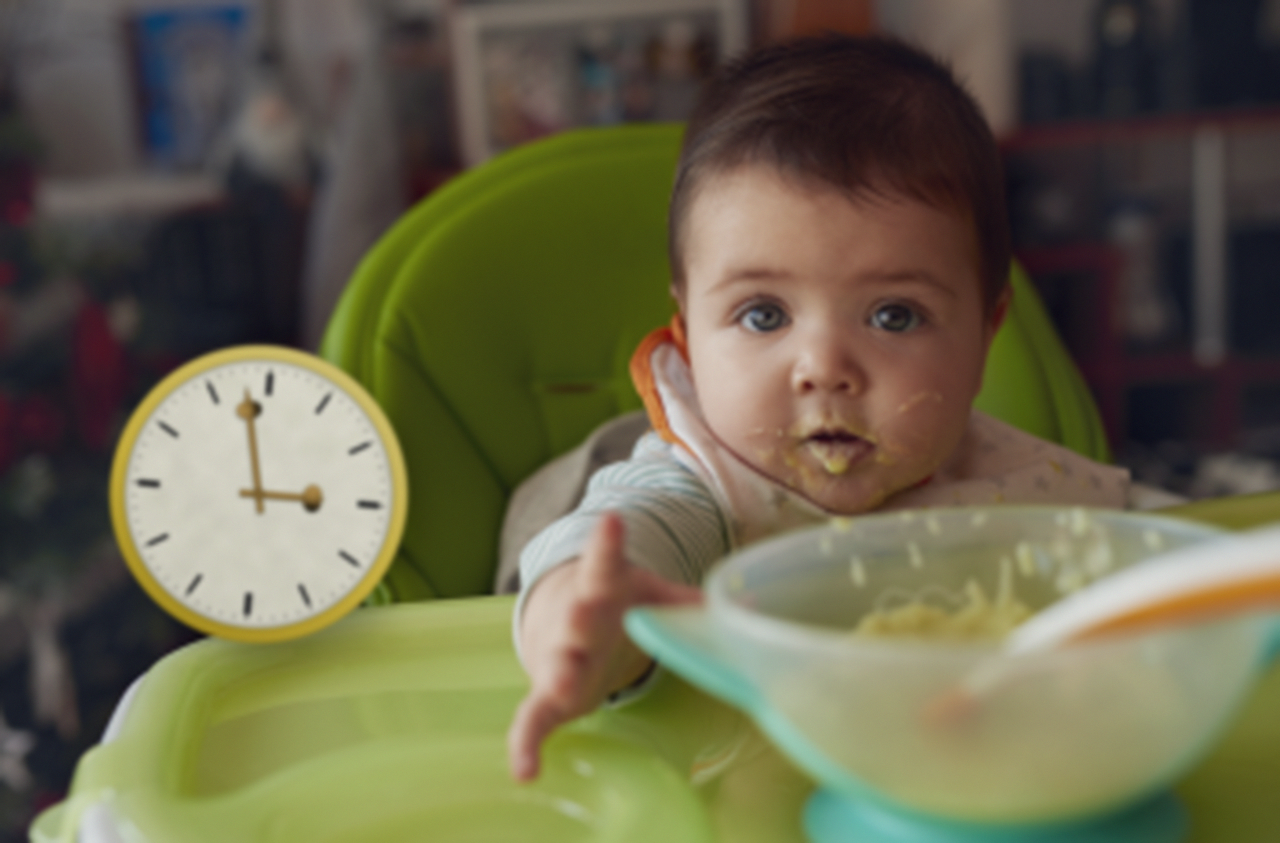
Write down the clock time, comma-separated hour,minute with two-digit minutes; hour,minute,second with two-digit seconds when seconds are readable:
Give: 2,58
